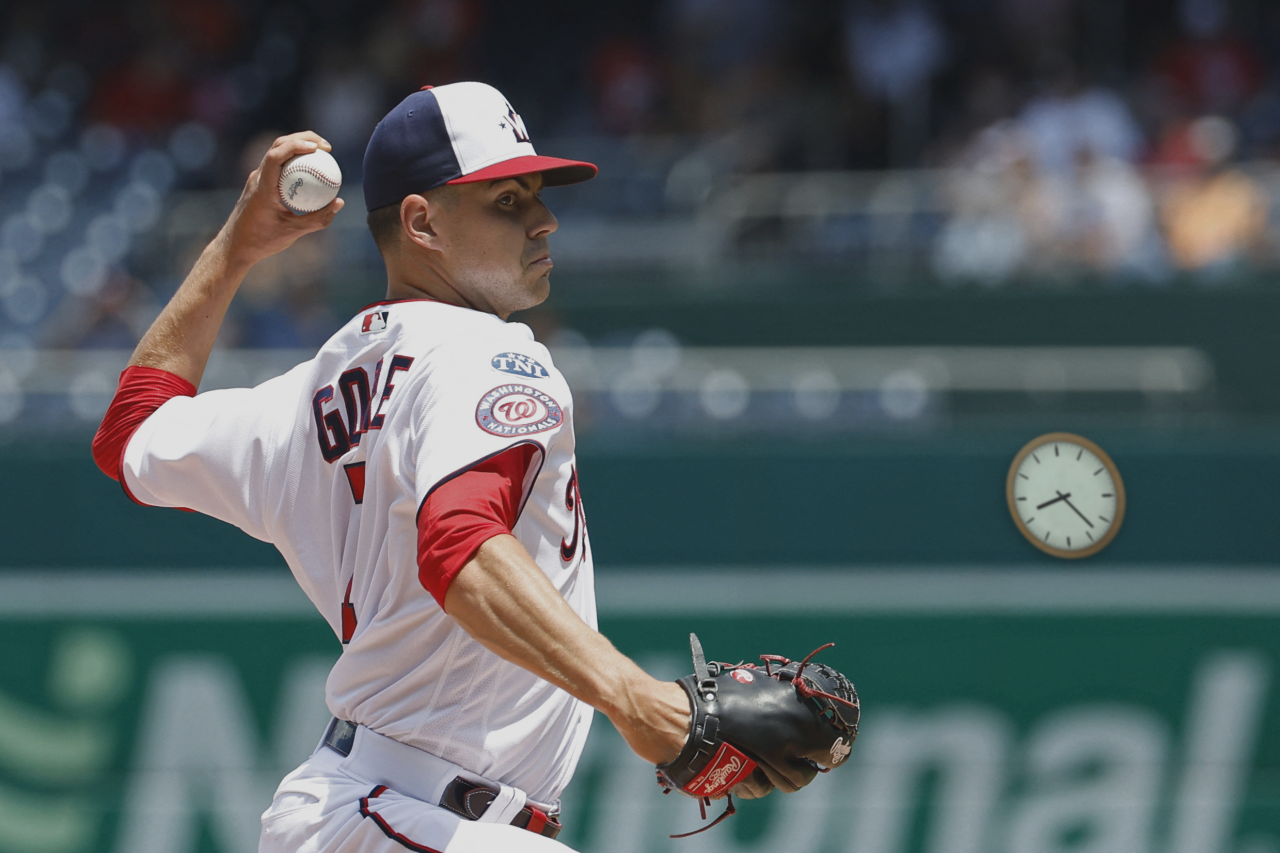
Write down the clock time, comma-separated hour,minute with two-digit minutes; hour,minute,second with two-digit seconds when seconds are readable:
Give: 8,23
